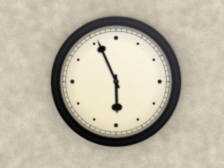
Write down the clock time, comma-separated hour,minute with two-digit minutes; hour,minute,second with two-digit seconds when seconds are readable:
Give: 5,56
